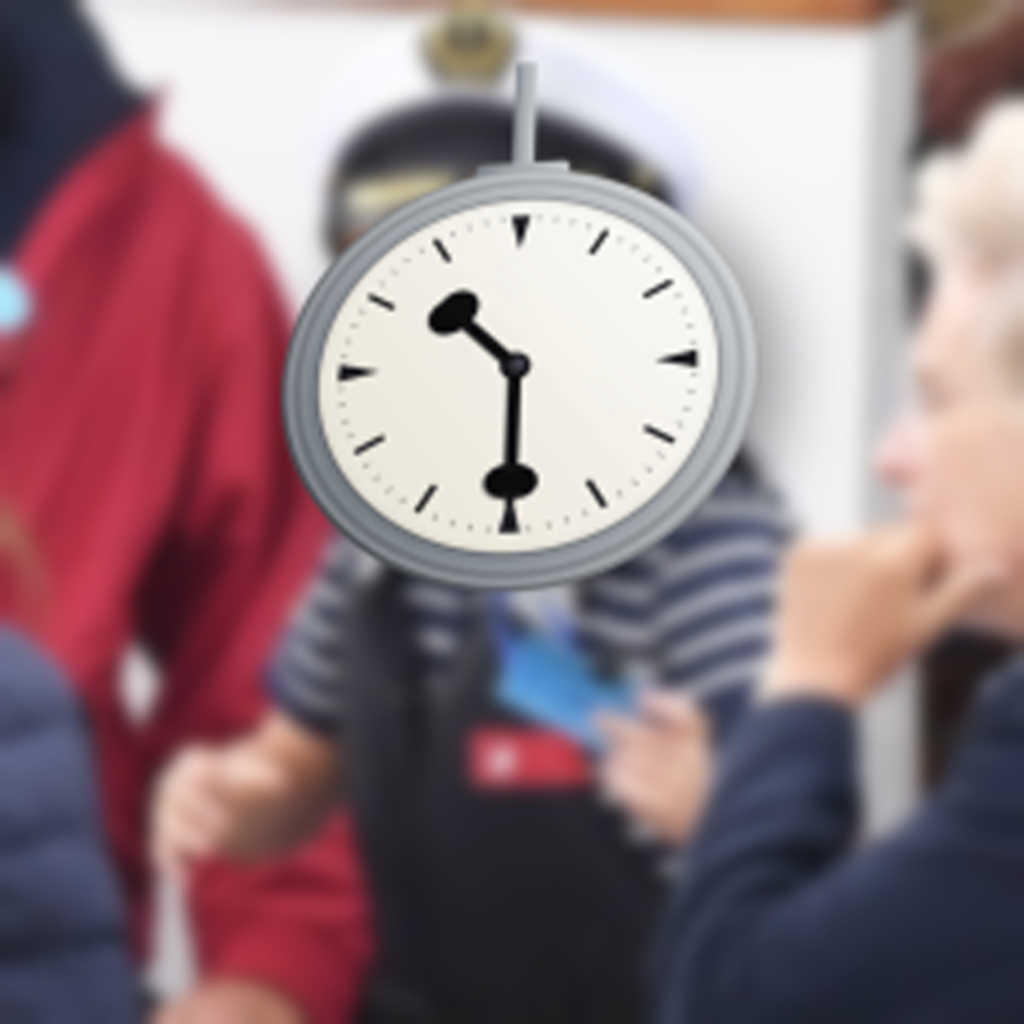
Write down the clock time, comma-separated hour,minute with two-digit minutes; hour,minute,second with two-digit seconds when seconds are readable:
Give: 10,30
